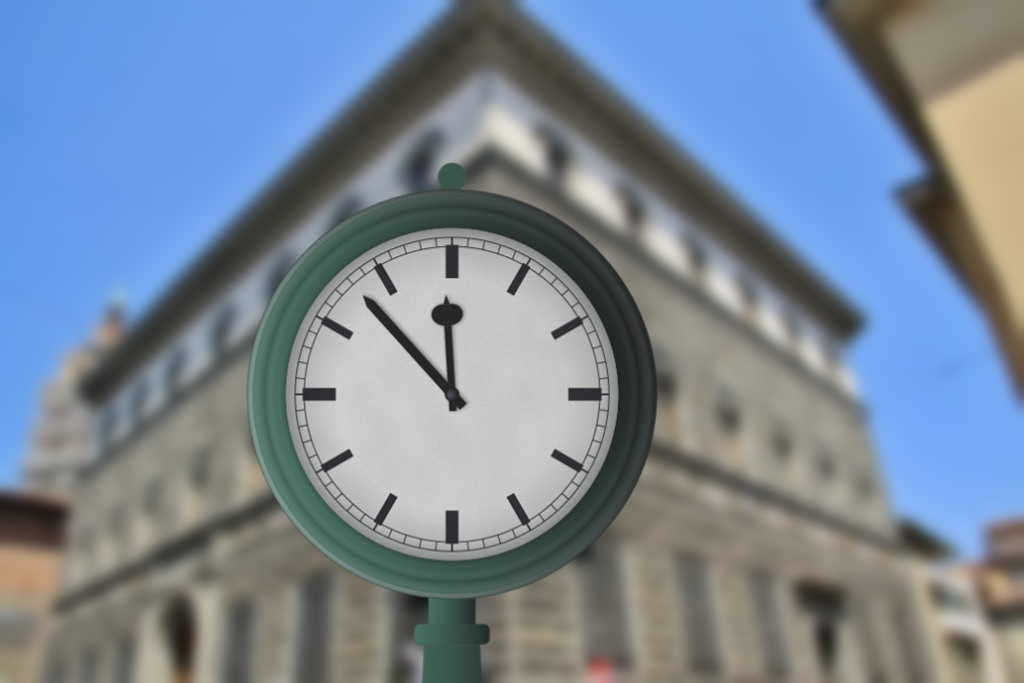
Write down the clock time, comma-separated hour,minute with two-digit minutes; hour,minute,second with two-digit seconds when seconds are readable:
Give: 11,53
